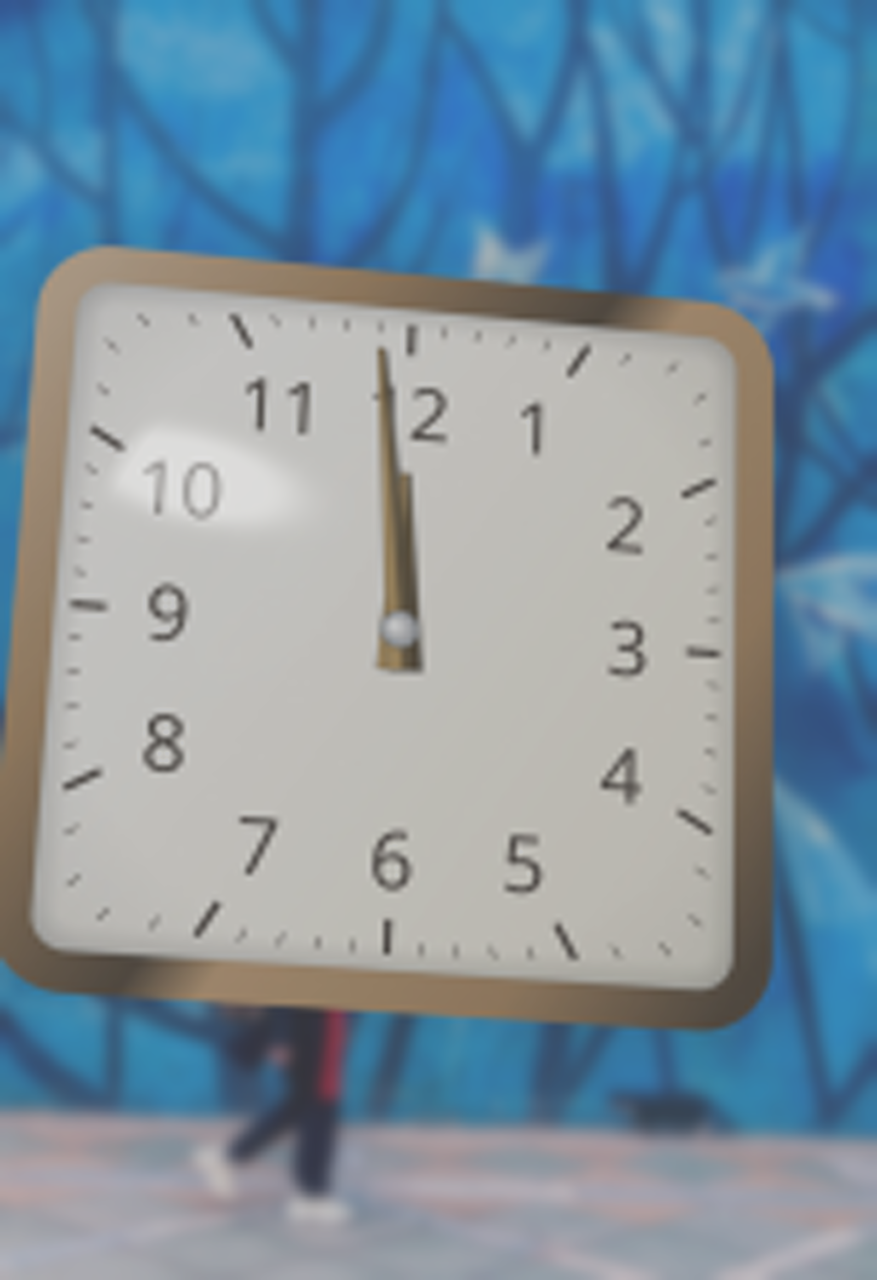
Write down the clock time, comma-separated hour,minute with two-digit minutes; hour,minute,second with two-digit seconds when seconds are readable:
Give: 11,59
